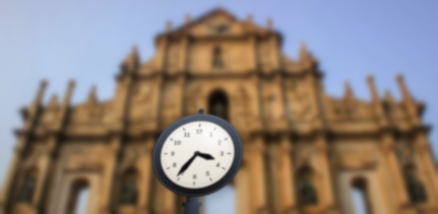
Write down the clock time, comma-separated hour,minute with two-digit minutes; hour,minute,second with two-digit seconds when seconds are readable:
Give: 3,36
